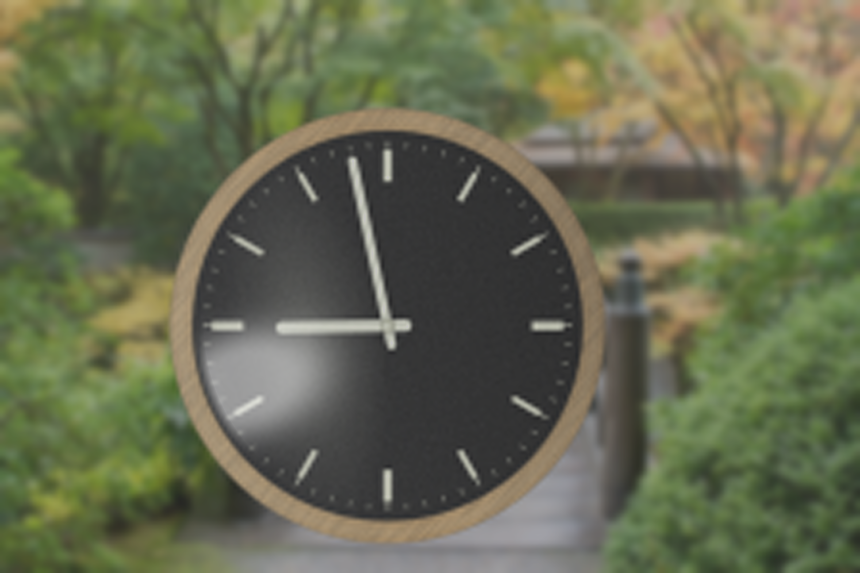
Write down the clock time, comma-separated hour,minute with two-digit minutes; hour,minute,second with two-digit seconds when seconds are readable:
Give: 8,58
